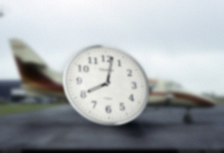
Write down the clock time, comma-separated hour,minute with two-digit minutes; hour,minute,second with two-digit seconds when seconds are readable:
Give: 8,02
